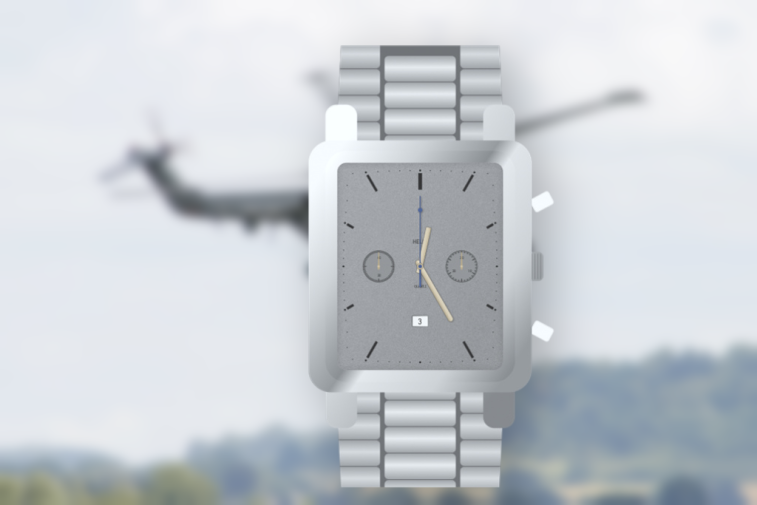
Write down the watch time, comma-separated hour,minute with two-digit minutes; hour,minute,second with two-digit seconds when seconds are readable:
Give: 12,25
